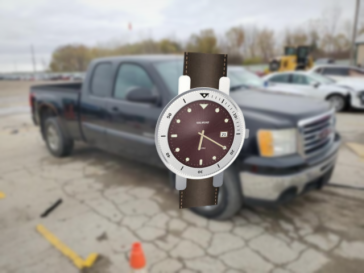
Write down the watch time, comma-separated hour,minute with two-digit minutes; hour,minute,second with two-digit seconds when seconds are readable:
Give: 6,20
